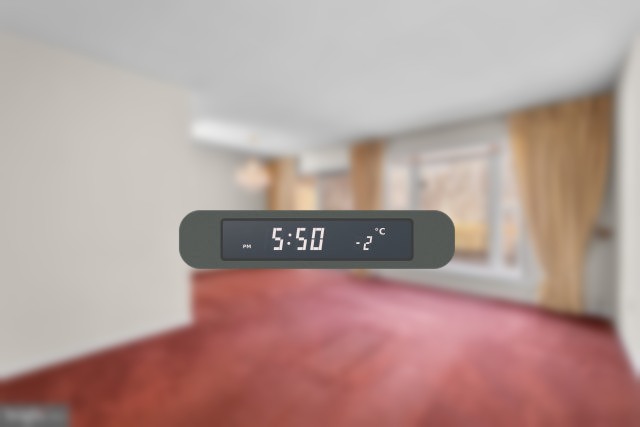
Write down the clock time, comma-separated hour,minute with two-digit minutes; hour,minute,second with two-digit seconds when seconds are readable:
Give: 5,50
